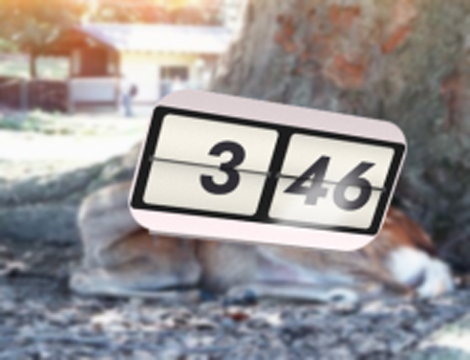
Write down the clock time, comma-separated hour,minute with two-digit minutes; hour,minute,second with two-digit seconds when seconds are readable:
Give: 3,46
